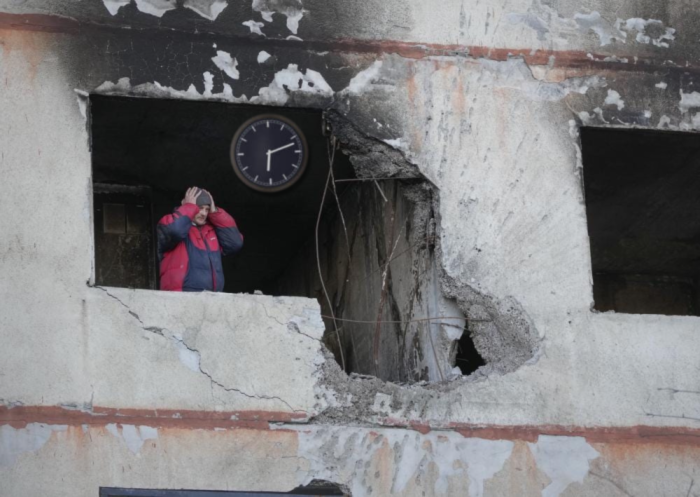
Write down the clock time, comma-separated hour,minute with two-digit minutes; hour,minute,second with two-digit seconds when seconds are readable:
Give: 6,12
